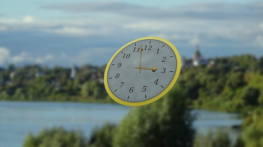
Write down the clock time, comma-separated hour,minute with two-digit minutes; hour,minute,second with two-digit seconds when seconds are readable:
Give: 2,57
